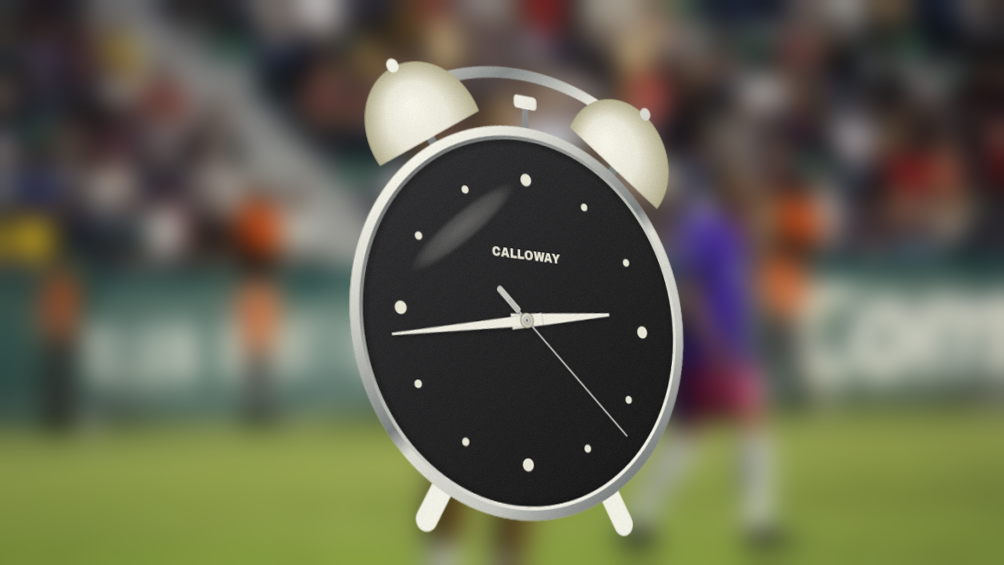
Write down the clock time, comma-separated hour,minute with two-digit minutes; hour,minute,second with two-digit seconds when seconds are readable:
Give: 2,43,22
